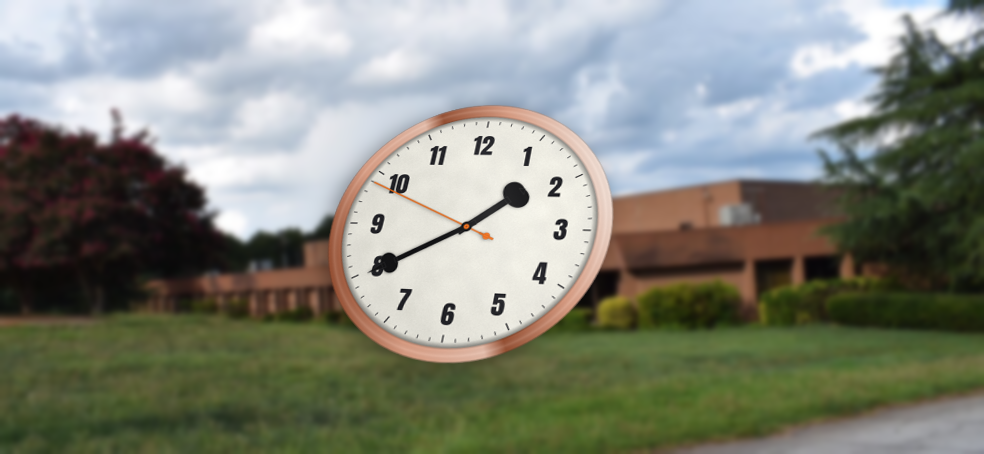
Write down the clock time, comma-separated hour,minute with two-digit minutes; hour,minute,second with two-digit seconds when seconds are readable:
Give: 1,39,49
